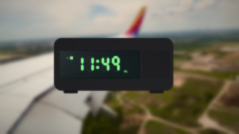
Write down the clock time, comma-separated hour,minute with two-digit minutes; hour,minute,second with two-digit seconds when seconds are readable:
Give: 11,49
